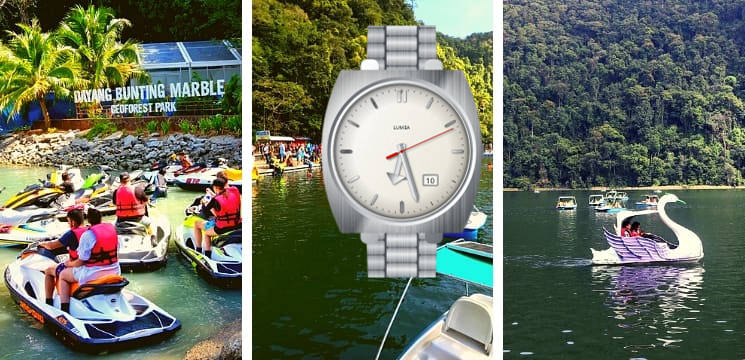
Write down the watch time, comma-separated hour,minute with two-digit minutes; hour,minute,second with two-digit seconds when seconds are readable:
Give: 6,27,11
